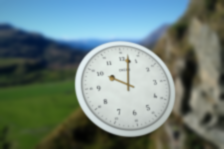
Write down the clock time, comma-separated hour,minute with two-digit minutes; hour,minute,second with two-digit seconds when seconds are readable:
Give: 10,02
